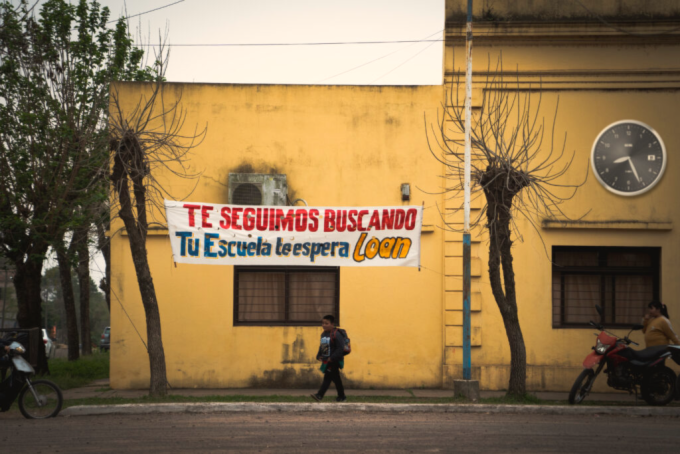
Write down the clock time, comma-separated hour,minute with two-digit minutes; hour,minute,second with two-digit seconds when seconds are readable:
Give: 8,26
